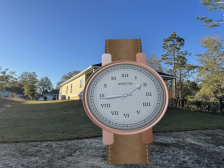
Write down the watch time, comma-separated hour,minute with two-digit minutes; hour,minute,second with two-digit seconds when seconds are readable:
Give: 1,44
